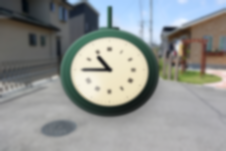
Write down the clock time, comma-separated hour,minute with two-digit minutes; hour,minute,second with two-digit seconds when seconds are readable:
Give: 10,45
